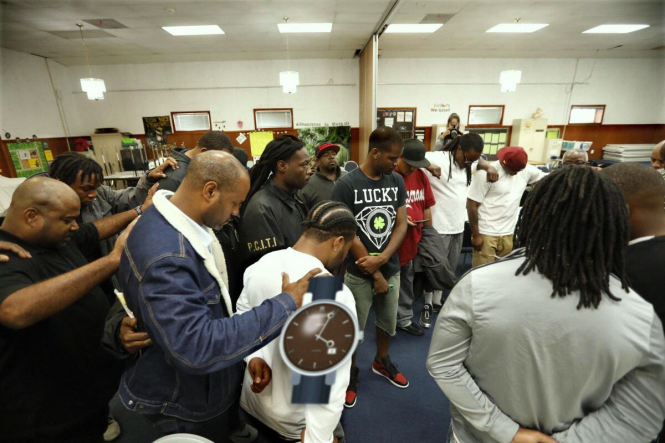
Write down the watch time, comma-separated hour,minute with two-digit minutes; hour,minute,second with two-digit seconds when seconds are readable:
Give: 4,04
